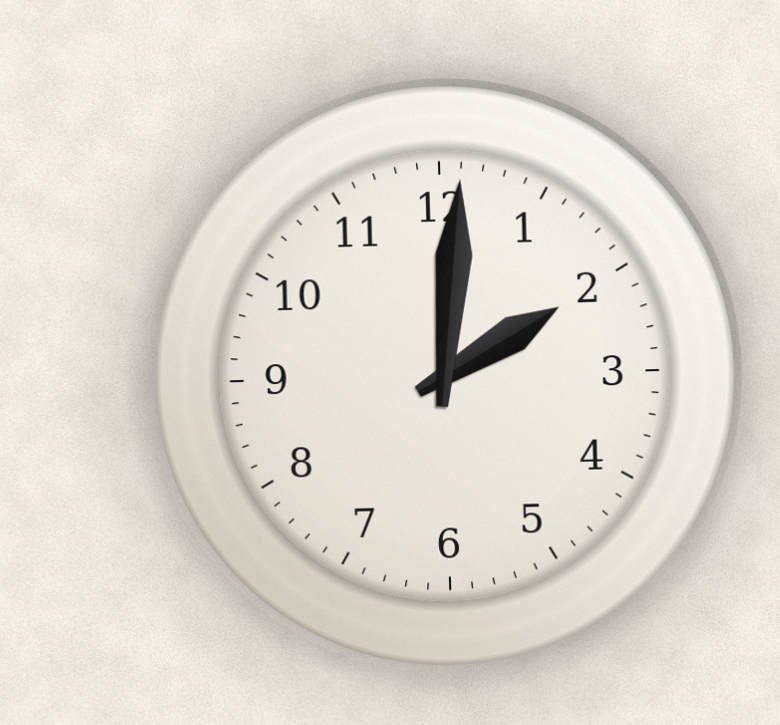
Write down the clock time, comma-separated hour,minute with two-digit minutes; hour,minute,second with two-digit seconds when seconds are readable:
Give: 2,01
